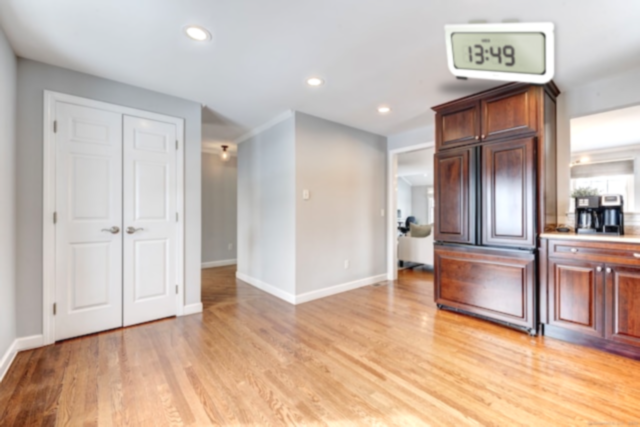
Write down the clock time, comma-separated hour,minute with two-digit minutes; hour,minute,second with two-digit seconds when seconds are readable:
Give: 13,49
